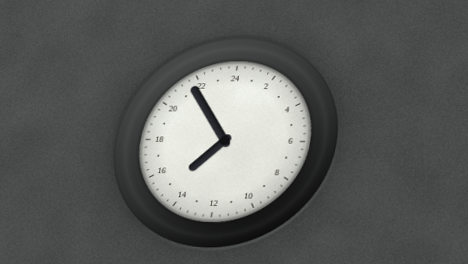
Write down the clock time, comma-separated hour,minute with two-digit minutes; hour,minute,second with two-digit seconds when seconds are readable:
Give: 14,54
